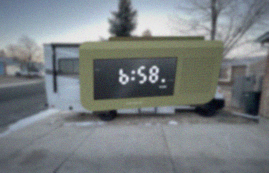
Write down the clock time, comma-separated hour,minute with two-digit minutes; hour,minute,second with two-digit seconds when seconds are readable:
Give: 6,58
